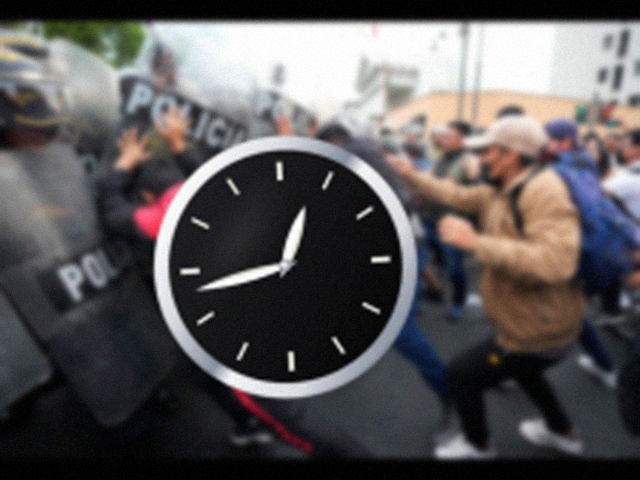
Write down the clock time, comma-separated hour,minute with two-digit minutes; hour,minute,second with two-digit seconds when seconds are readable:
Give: 12,43
